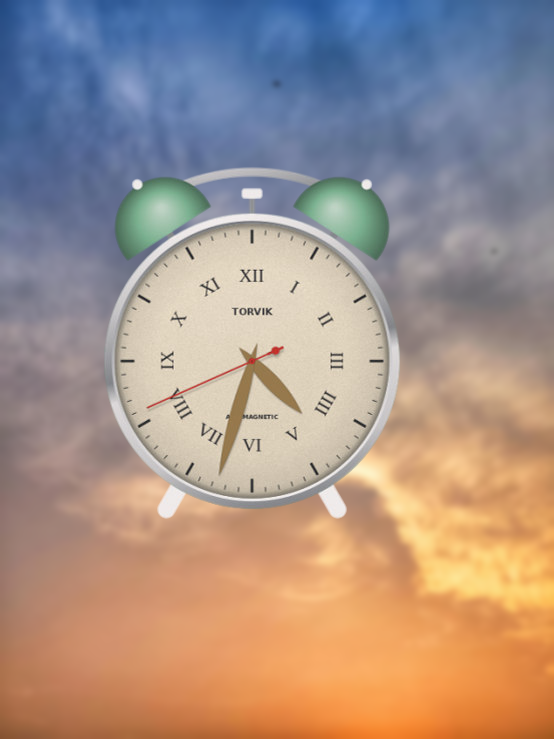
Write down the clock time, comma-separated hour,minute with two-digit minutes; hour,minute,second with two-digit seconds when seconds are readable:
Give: 4,32,41
